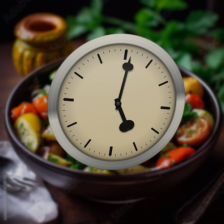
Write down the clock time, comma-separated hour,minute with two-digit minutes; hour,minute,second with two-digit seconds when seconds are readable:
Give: 5,01
